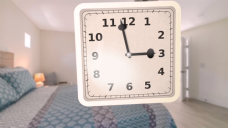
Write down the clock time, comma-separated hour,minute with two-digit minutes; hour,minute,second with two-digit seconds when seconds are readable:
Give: 2,58
